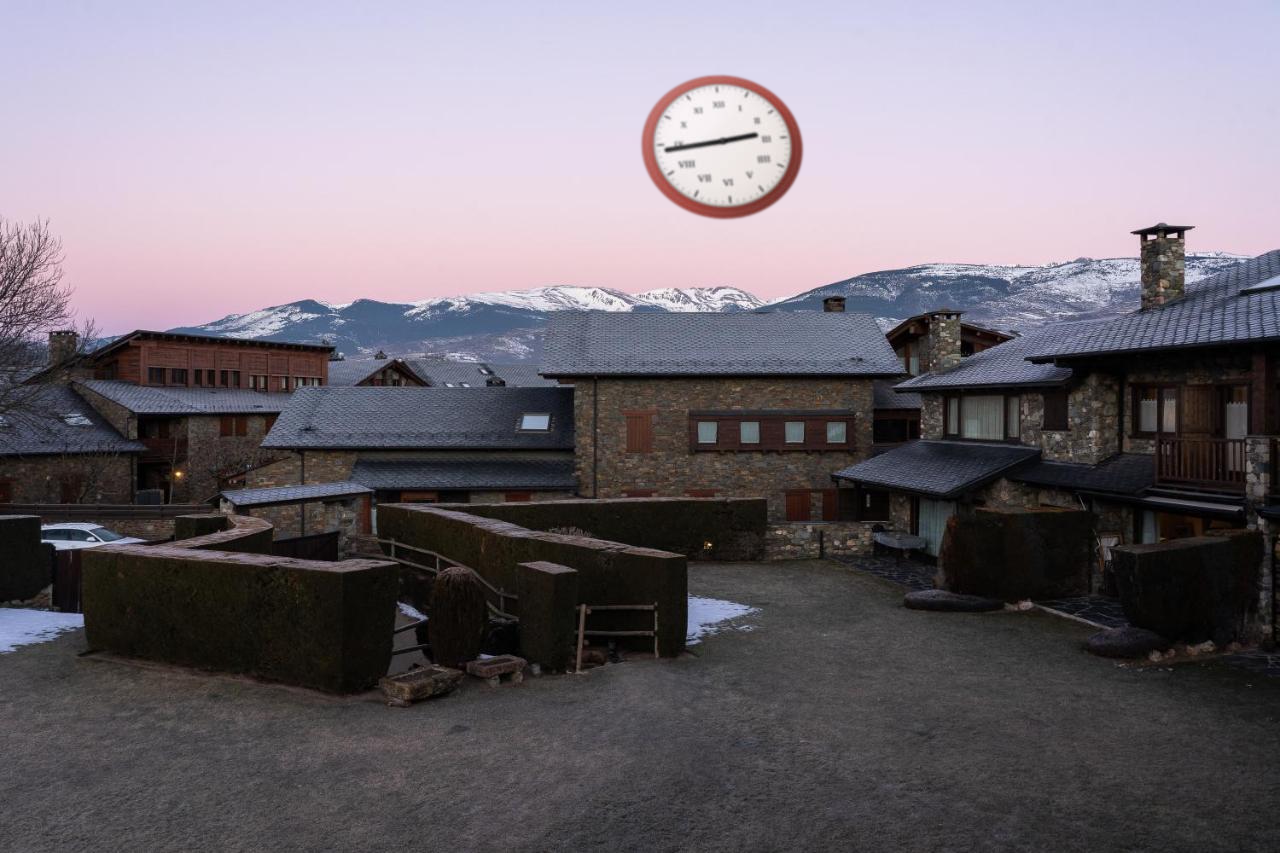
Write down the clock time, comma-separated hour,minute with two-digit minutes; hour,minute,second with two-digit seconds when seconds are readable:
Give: 2,44
